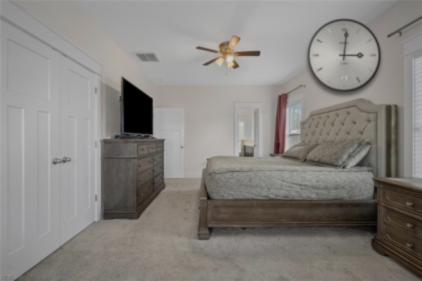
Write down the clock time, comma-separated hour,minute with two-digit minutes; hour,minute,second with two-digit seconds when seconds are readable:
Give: 3,01
